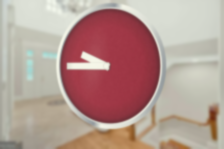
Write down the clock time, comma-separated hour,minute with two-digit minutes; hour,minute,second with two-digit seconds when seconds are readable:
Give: 9,45
